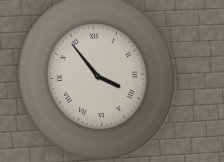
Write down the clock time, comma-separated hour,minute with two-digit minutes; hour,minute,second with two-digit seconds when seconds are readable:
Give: 3,54
